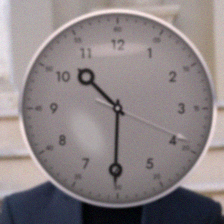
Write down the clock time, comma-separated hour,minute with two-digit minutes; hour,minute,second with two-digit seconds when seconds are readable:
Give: 10,30,19
